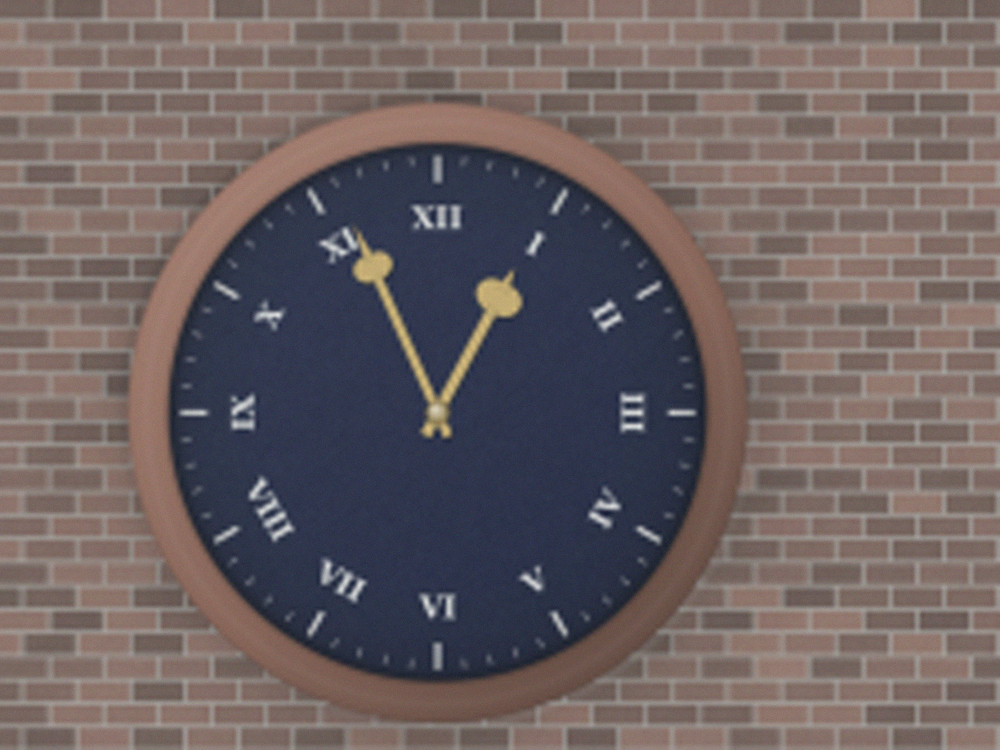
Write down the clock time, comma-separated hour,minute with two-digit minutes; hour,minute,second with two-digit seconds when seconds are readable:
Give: 12,56
